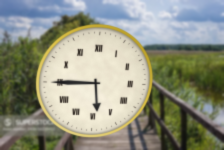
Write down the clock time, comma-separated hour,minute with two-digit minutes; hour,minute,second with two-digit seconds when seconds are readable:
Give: 5,45
